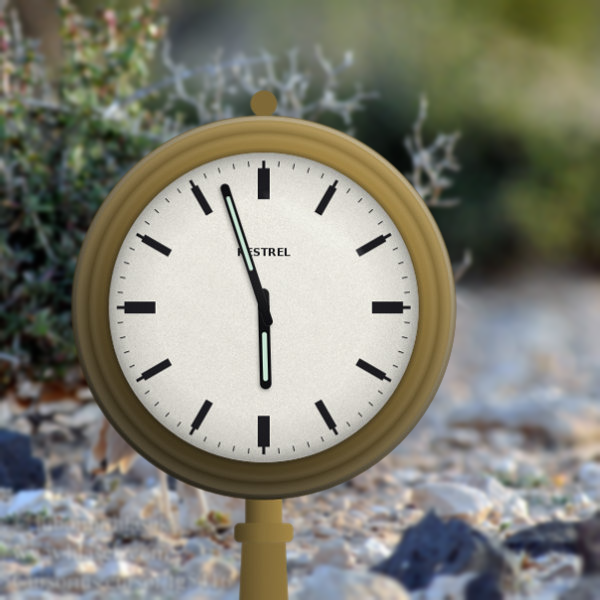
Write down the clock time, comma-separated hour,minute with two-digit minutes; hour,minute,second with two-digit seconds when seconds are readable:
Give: 5,57
